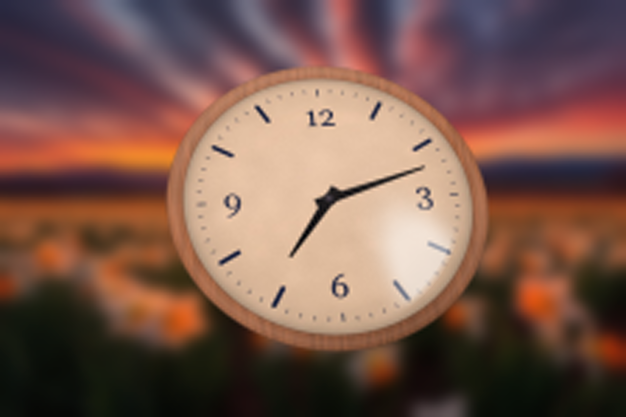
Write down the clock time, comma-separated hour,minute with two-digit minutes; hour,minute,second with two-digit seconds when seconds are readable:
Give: 7,12
